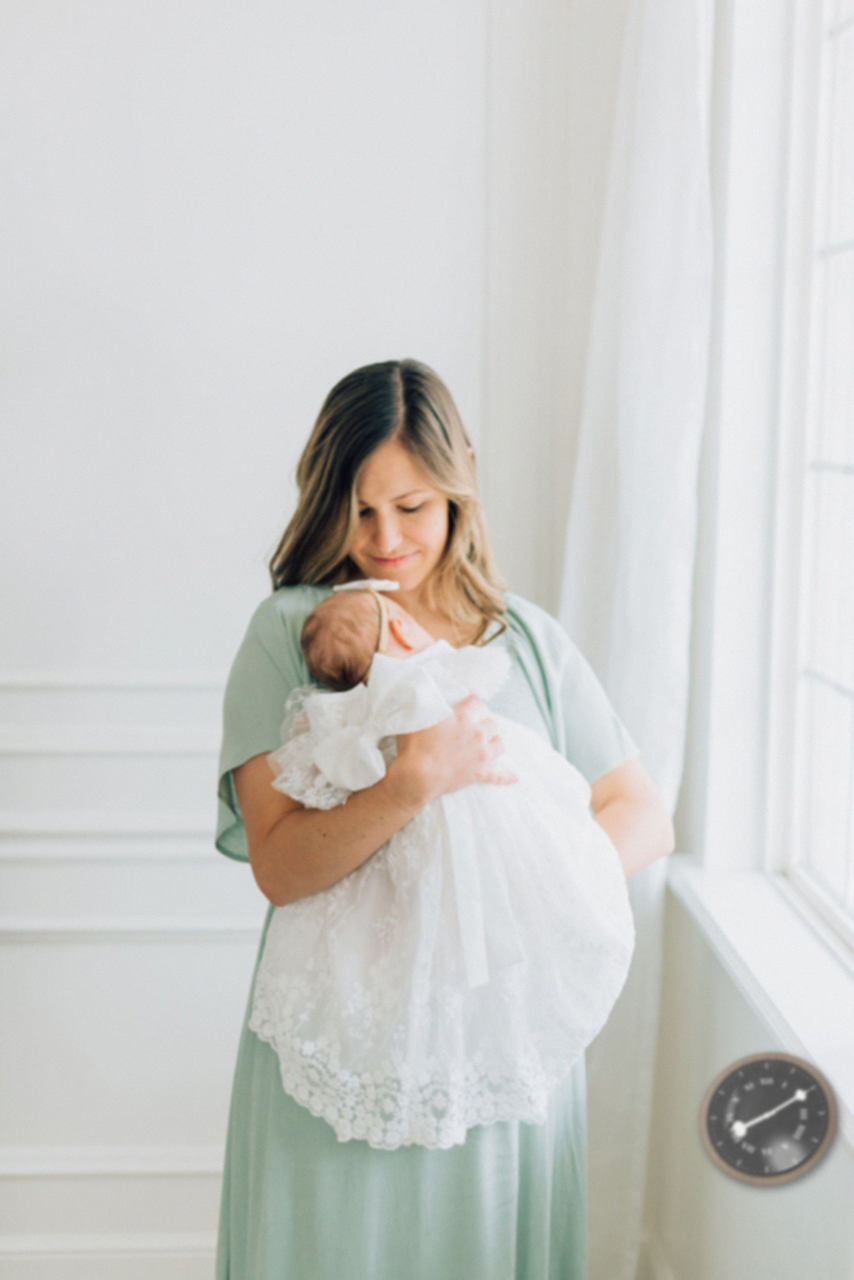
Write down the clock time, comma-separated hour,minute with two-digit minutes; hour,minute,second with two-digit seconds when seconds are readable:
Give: 8,10
